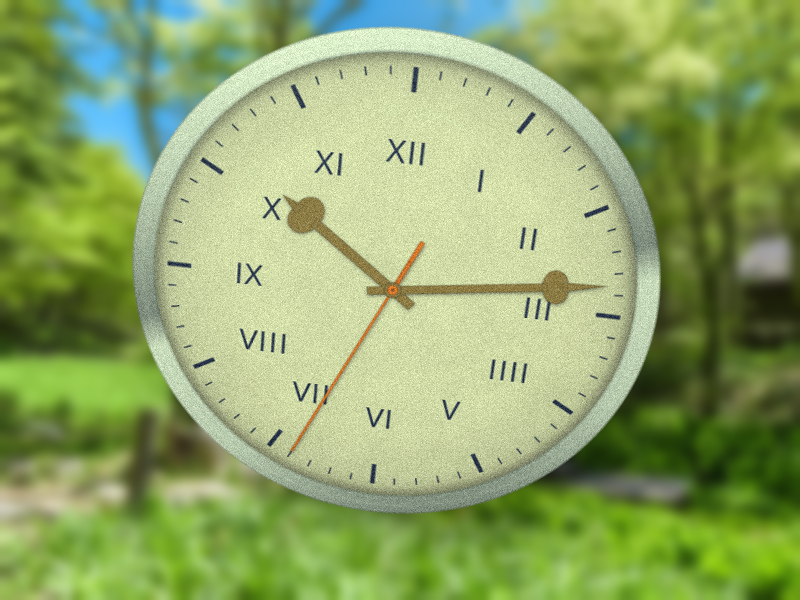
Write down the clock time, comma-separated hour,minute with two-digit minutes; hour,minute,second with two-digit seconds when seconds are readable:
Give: 10,13,34
